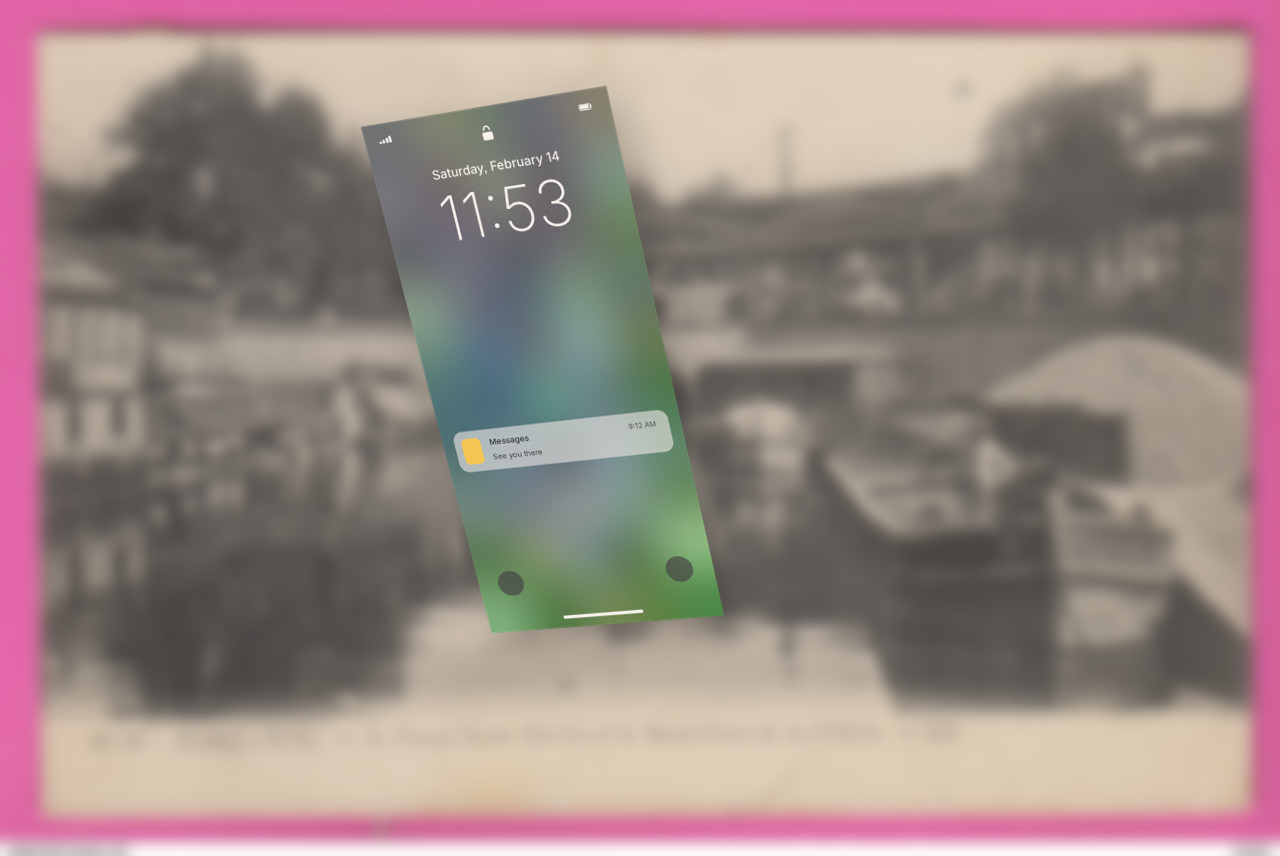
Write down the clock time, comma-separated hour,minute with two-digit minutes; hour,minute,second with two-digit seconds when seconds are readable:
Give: 11,53
